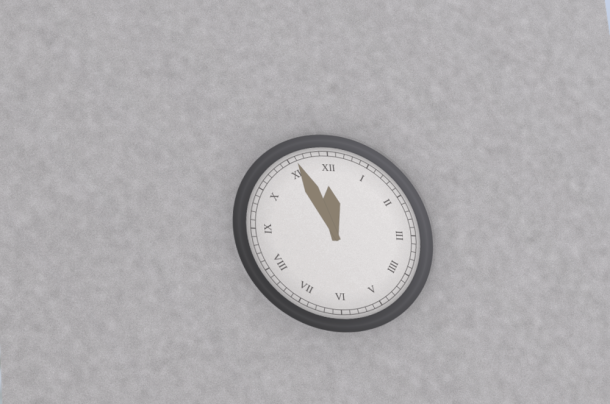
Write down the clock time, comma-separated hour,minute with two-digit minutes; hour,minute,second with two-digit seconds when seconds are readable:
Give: 11,56
